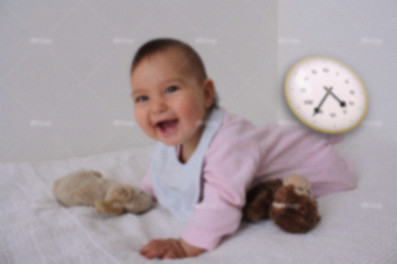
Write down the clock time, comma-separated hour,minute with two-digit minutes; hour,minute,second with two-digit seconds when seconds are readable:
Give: 4,36
